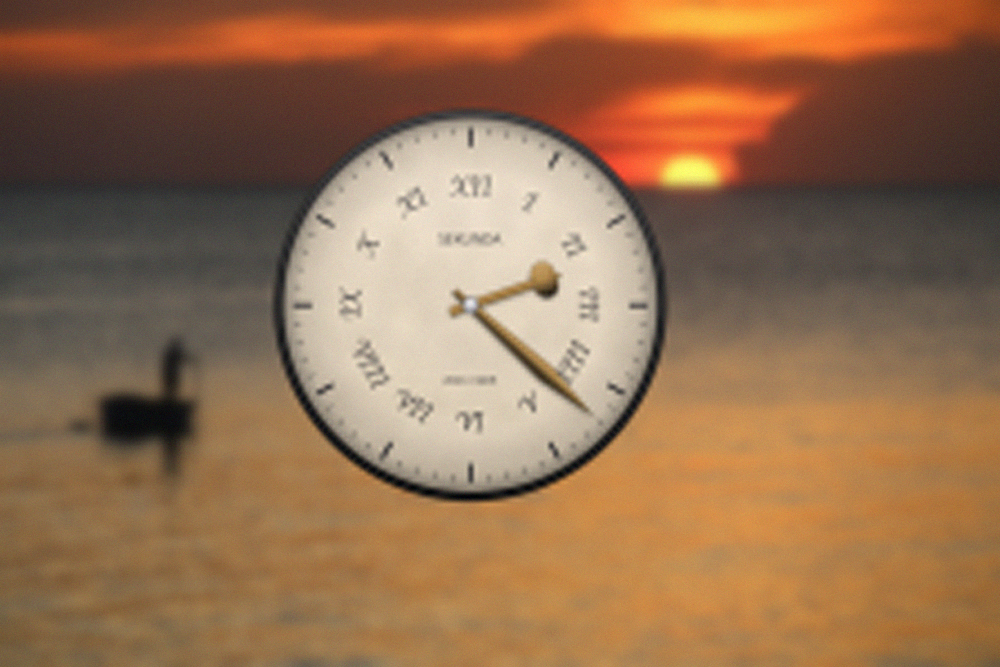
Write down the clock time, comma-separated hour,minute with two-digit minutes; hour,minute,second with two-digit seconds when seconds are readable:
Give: 2,22
